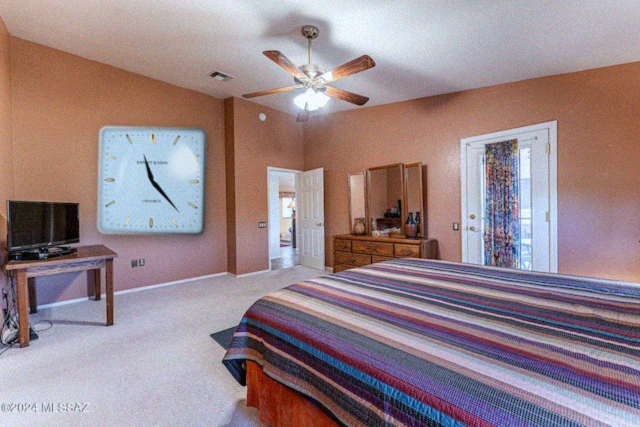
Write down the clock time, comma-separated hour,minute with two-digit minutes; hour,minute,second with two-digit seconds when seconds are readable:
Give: 11,23
